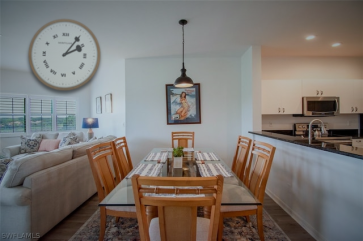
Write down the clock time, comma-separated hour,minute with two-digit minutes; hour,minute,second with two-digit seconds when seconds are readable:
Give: 2,06
